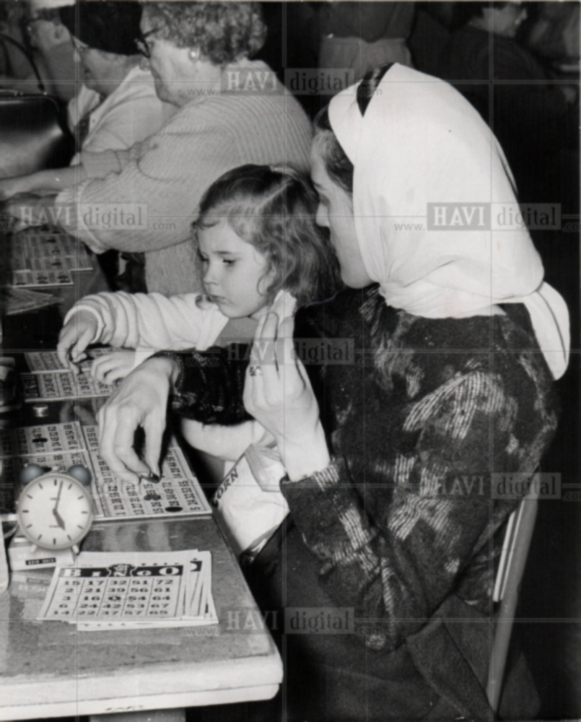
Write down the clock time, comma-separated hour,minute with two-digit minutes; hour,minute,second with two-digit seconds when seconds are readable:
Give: 5,02
